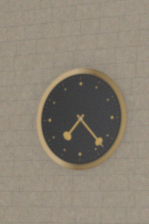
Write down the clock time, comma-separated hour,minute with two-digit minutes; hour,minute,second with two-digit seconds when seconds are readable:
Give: 7,23
